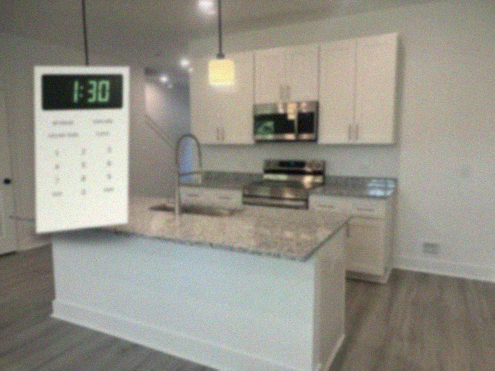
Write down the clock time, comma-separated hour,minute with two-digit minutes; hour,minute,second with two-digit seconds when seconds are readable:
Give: 1,30
